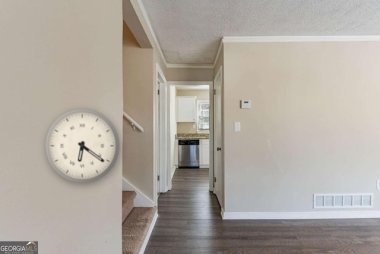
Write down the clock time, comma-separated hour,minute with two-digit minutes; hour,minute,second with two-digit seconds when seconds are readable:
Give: 6,21
